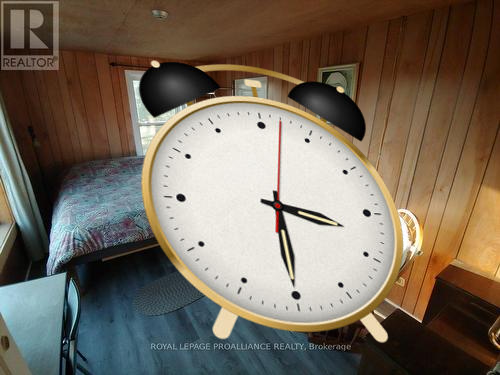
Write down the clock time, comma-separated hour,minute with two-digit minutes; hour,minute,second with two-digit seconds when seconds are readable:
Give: 3,30,02
